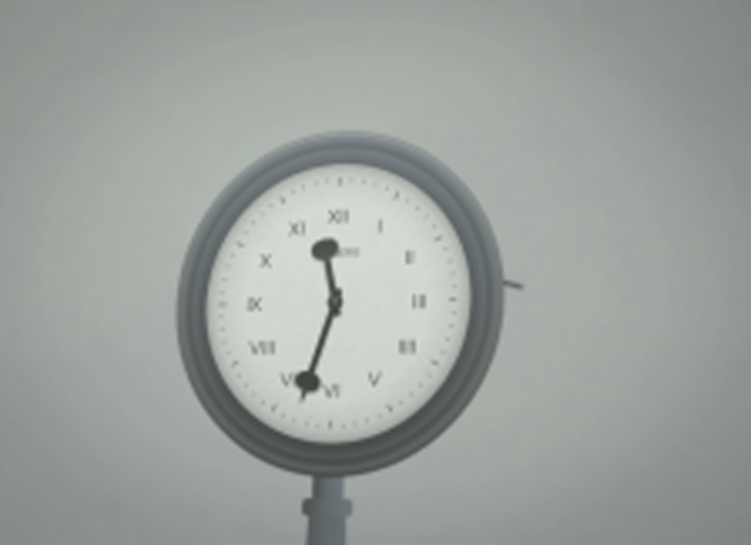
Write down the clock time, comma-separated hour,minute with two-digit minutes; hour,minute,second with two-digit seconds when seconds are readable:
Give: 11,33
